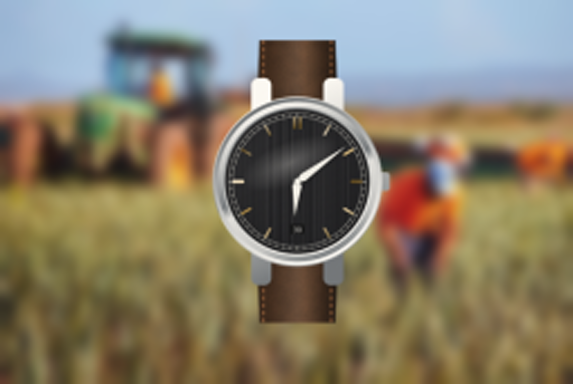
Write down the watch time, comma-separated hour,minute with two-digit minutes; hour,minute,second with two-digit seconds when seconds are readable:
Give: 6,09
